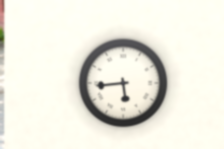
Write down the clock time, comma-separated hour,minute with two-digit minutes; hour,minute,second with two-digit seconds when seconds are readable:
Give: 5,44
